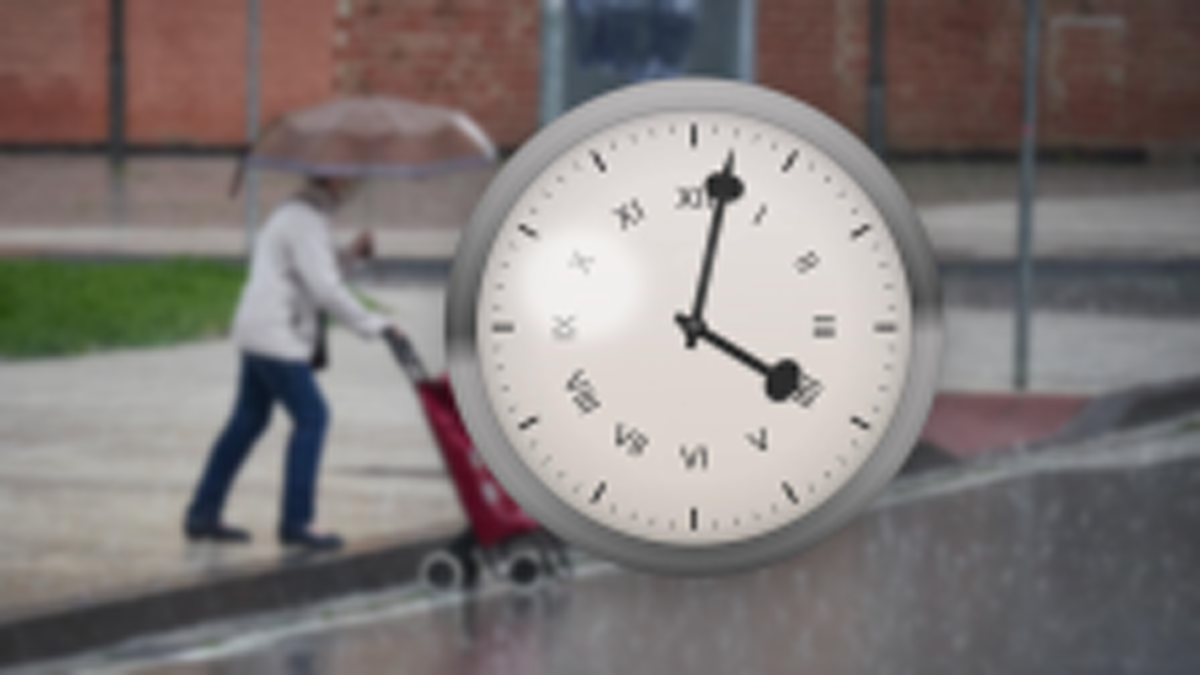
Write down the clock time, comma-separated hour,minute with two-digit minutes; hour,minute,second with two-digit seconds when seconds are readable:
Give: 4,02
